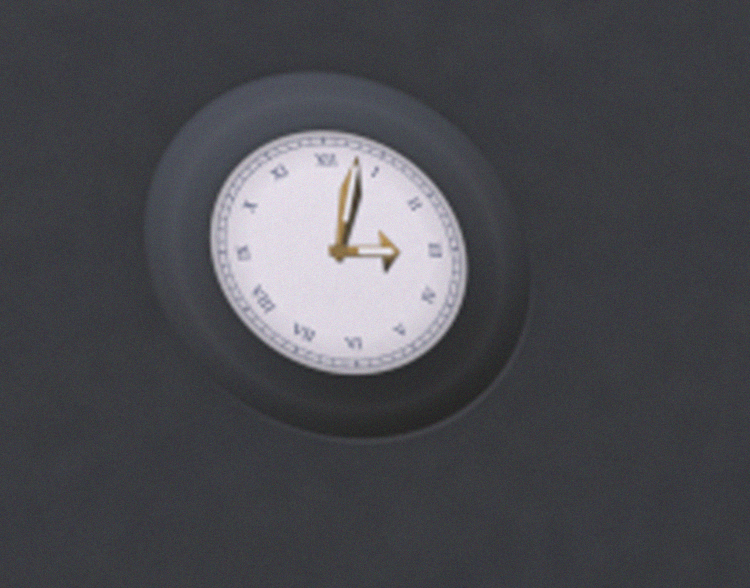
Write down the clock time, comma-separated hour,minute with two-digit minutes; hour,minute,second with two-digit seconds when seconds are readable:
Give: 3,03
